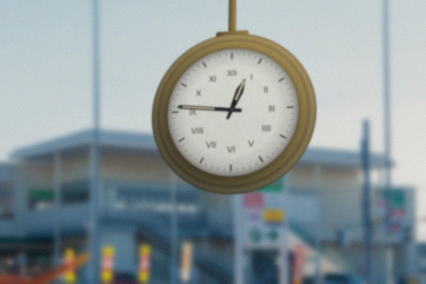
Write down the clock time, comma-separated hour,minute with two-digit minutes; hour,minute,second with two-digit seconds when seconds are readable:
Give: 12,46
